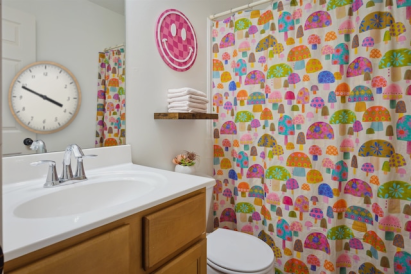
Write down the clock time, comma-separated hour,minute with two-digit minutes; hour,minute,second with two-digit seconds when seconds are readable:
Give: 3,49
